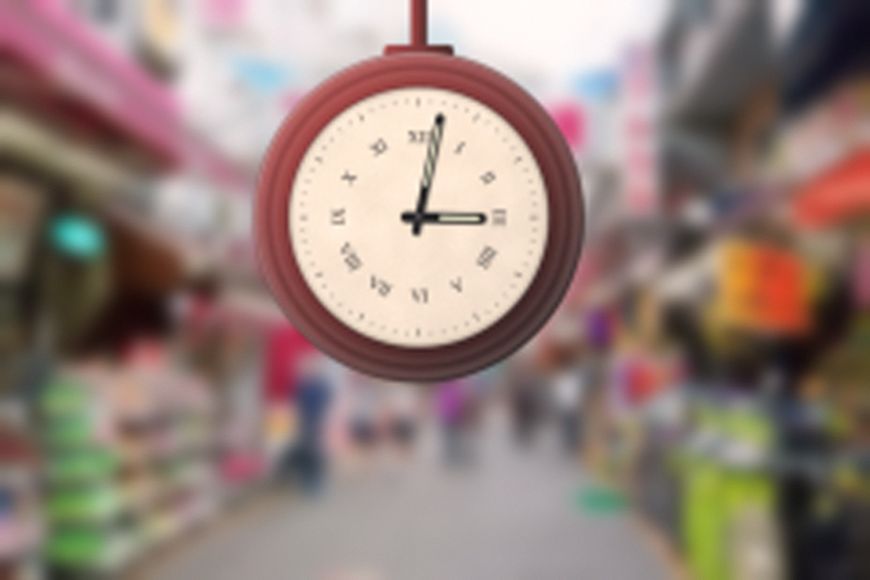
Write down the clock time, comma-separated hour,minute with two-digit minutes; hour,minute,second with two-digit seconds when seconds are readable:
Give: 3,02
